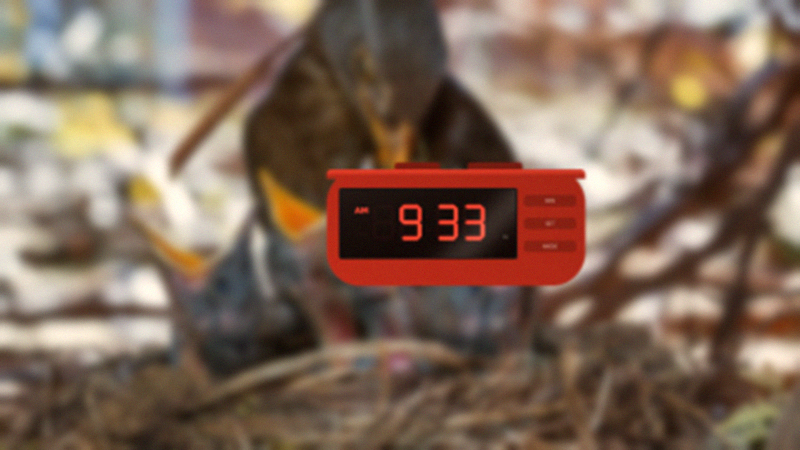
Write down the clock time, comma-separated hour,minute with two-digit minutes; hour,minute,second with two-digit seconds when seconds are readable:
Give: 9,33
